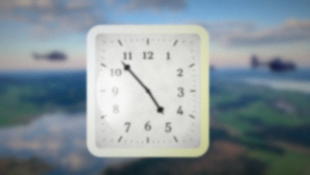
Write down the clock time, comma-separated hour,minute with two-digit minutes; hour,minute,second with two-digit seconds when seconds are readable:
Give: 4,53
